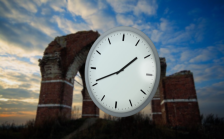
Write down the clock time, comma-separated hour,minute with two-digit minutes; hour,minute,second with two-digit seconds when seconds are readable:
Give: 1,41
